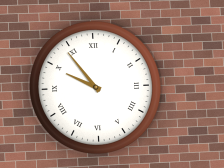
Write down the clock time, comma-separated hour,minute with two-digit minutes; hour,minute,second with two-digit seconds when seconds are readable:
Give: 9,54
